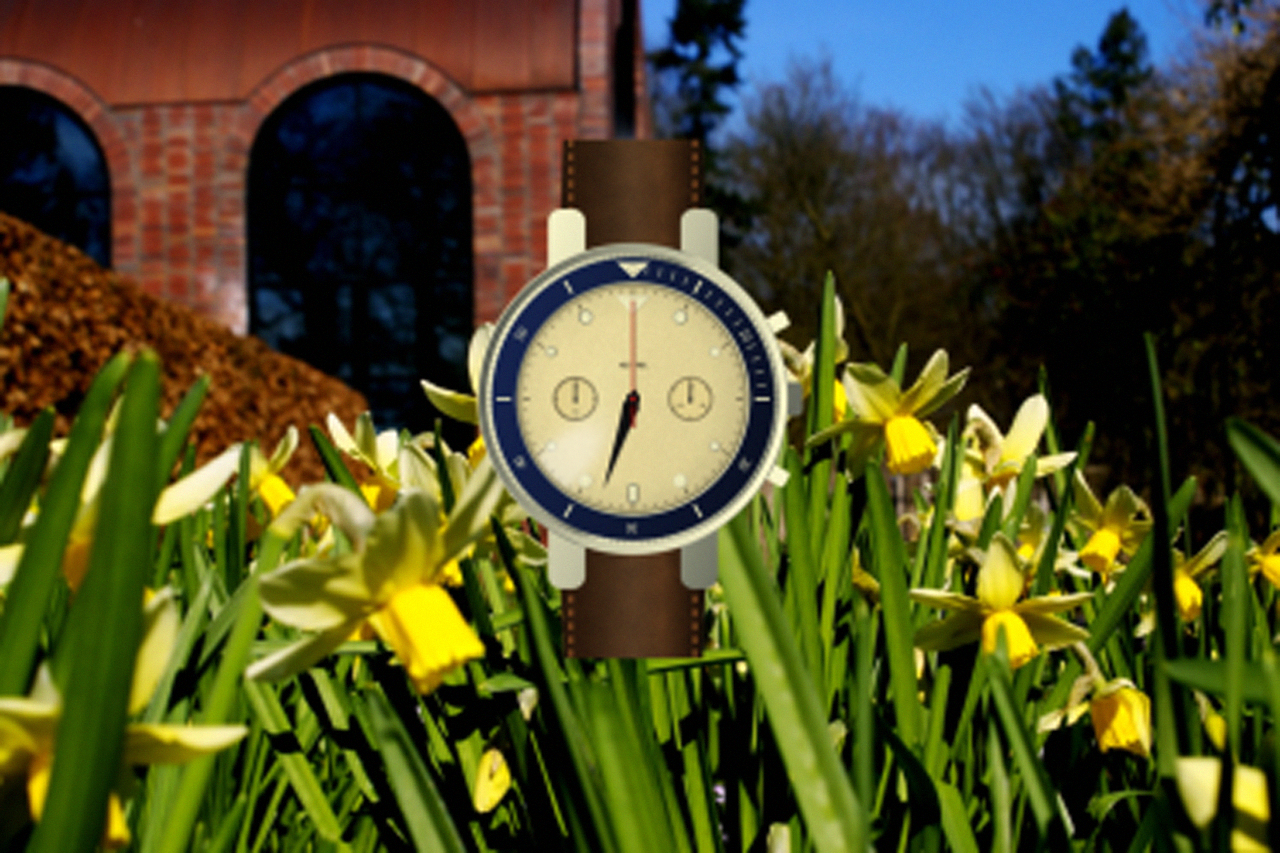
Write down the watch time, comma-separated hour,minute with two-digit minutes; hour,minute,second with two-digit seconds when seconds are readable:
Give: 6,33
